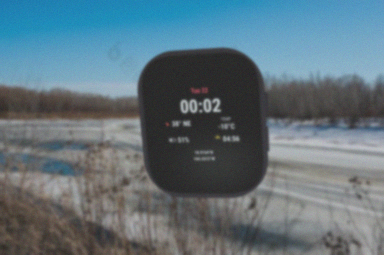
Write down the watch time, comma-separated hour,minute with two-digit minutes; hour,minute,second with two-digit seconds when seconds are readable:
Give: 0,02
